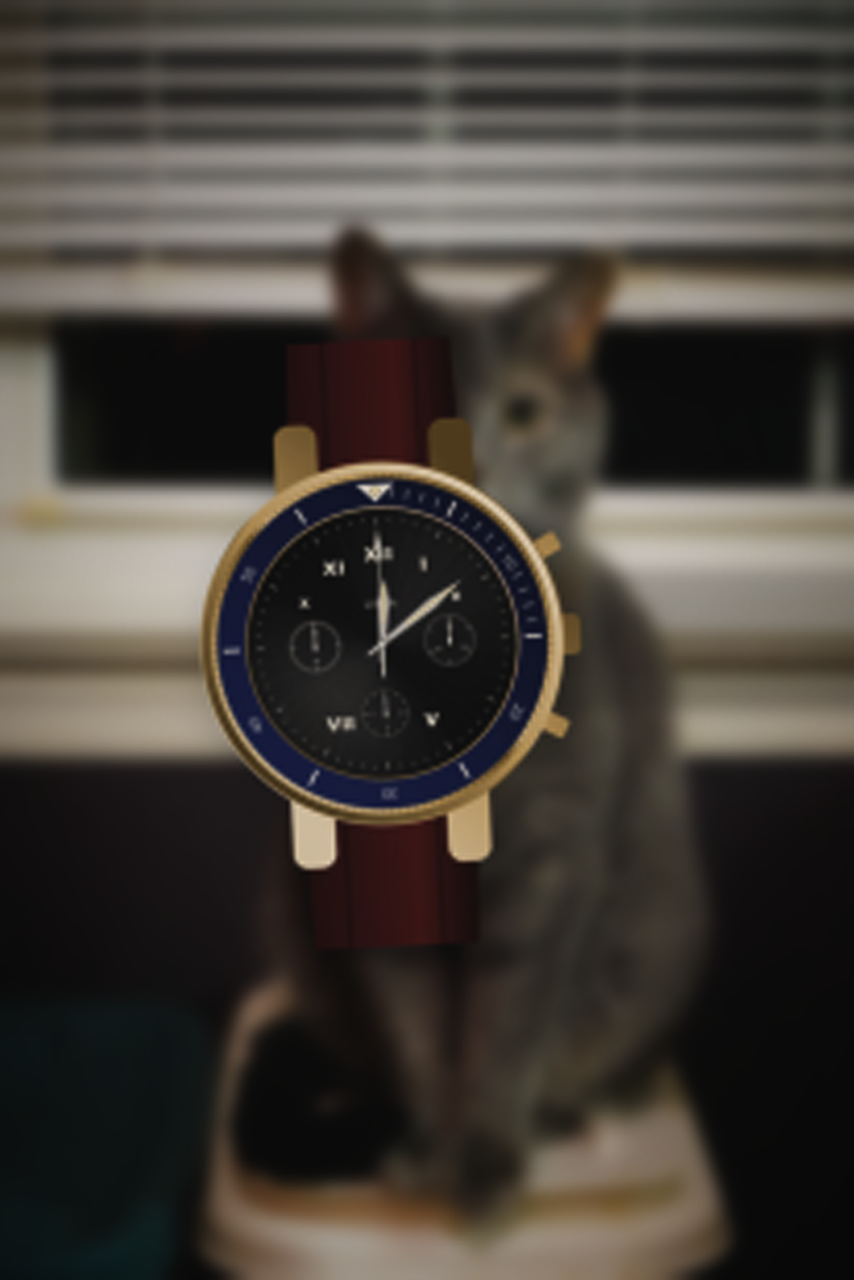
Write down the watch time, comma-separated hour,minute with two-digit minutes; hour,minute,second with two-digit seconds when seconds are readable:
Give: 12,09
